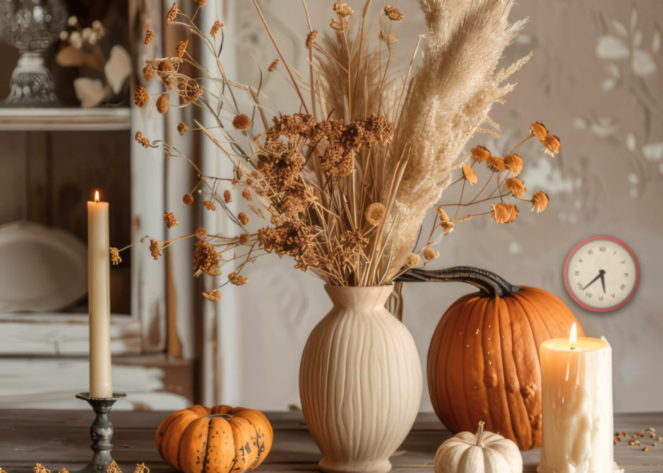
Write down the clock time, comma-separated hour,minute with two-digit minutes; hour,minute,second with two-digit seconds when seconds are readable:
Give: 5,38
